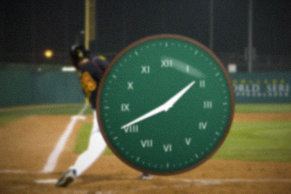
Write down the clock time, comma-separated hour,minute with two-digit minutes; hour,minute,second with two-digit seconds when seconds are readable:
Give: 1,41
